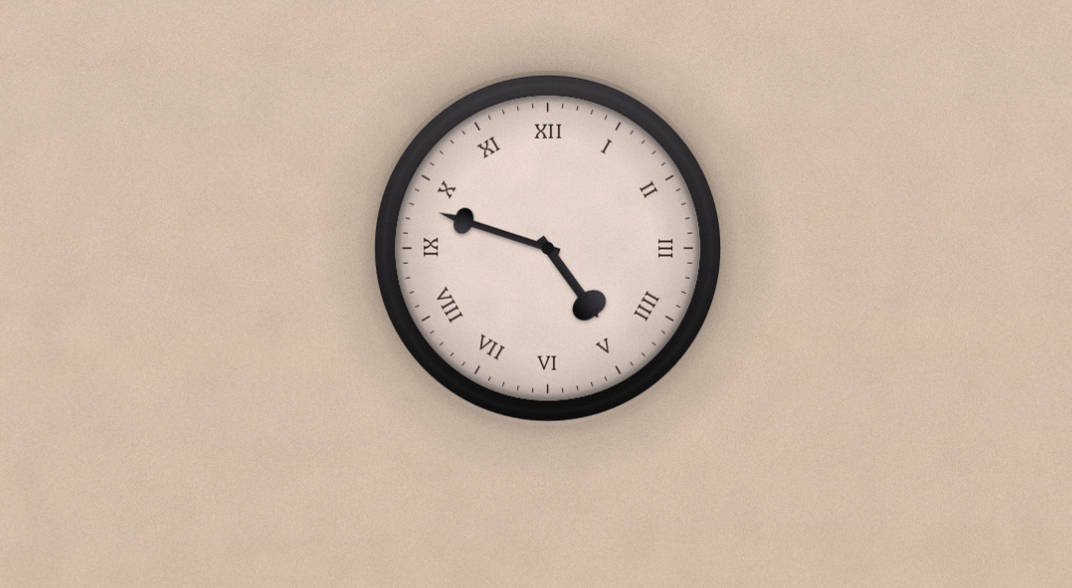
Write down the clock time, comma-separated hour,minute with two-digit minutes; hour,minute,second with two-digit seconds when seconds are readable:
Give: 4,48
